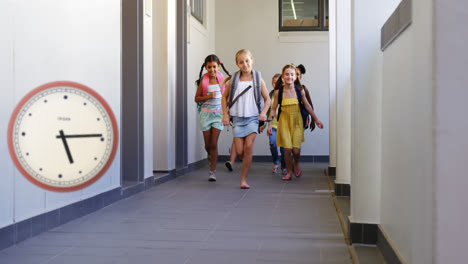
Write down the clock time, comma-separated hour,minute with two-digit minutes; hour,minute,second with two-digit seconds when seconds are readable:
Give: 5,14
